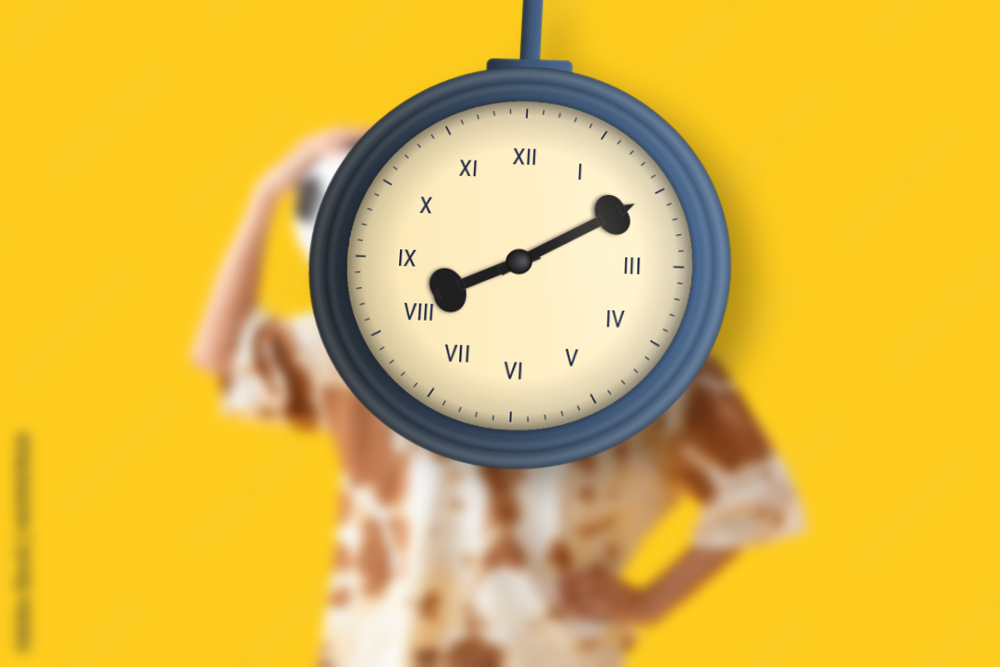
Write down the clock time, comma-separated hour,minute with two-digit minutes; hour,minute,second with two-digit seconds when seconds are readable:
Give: 8,10
